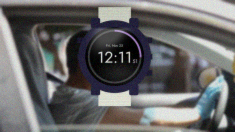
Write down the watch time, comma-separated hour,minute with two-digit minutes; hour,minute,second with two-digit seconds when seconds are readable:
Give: 12,11
